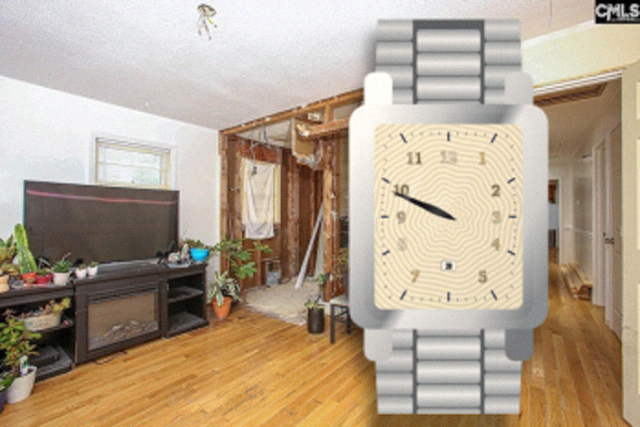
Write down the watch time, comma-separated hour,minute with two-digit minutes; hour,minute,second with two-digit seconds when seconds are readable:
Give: 9,49
